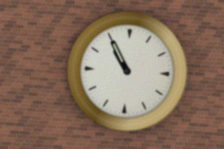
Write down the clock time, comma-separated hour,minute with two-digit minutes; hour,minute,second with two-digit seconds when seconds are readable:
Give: 10,55
